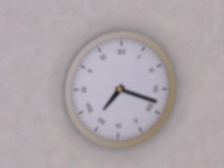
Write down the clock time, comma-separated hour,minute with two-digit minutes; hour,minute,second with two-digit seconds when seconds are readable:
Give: 7,18
